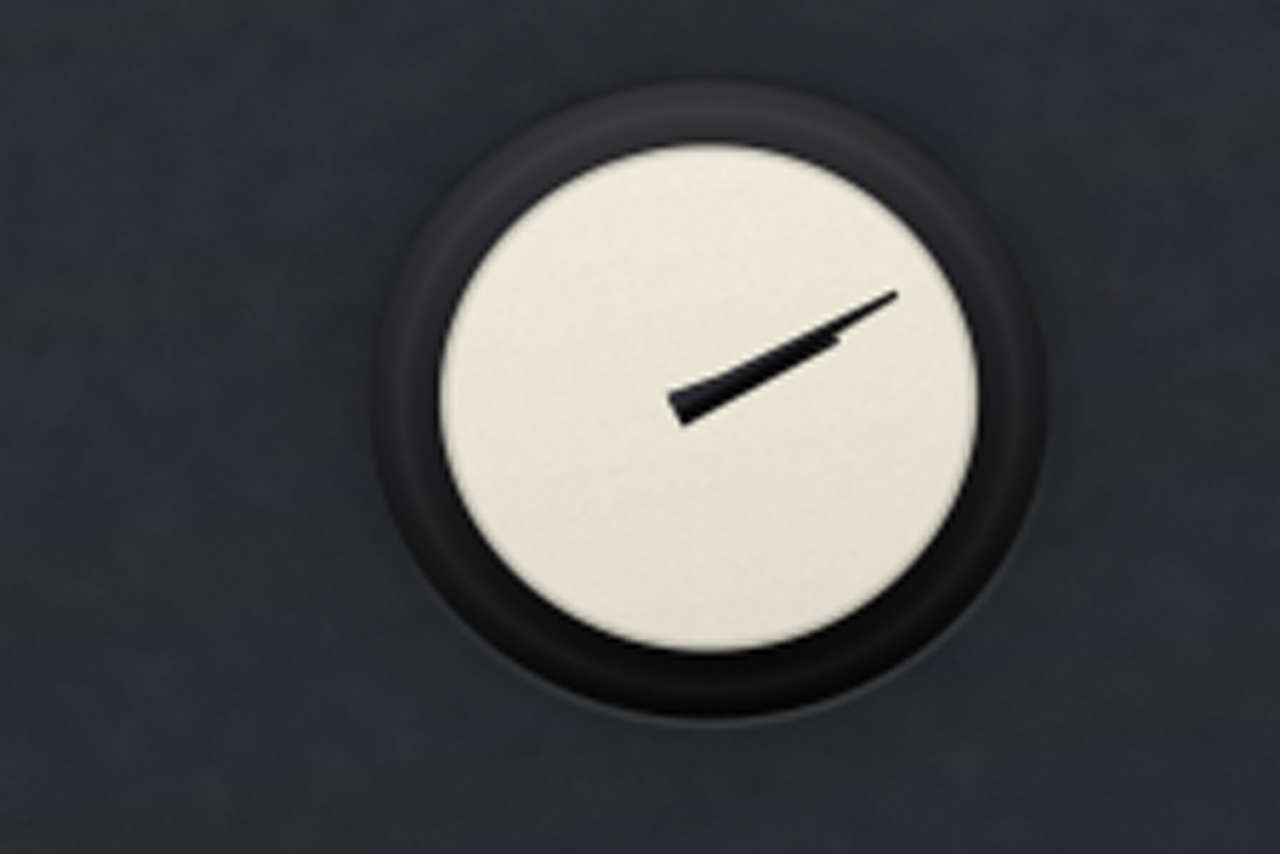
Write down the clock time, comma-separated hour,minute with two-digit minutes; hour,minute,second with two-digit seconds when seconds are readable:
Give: 2,10
